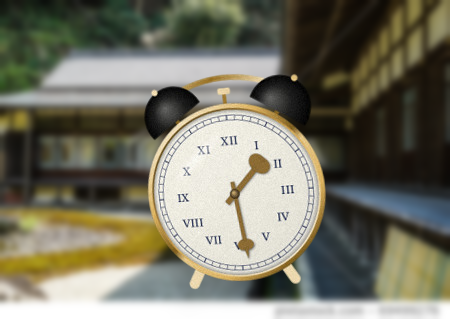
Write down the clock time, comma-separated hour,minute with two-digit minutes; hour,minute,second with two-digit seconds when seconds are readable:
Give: 1,29
